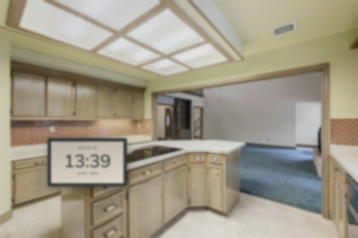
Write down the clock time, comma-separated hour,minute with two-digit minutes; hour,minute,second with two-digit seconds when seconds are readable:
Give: 13,39
